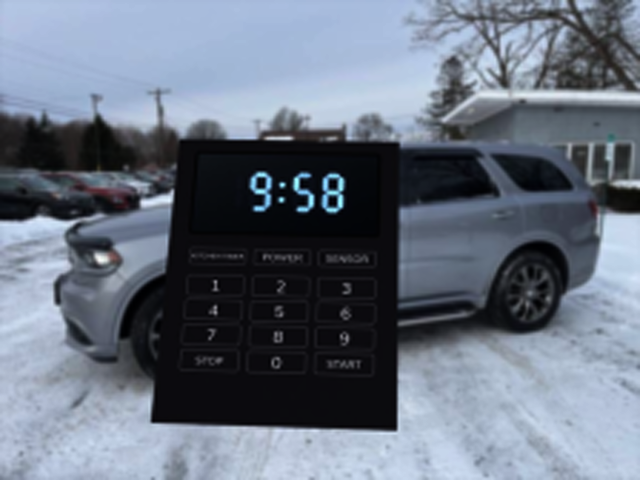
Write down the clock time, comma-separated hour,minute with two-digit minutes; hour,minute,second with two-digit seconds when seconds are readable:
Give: 9,58
